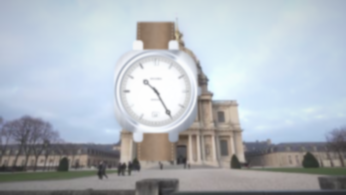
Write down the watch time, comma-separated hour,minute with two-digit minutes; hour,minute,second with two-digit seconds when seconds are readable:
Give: 10,25
